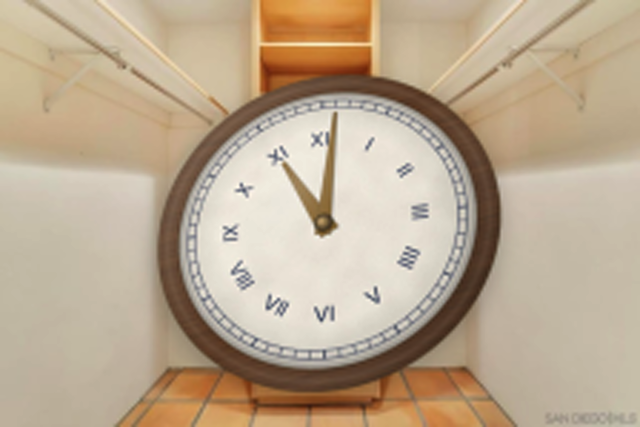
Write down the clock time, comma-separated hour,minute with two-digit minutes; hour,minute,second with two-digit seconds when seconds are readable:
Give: 11,01
